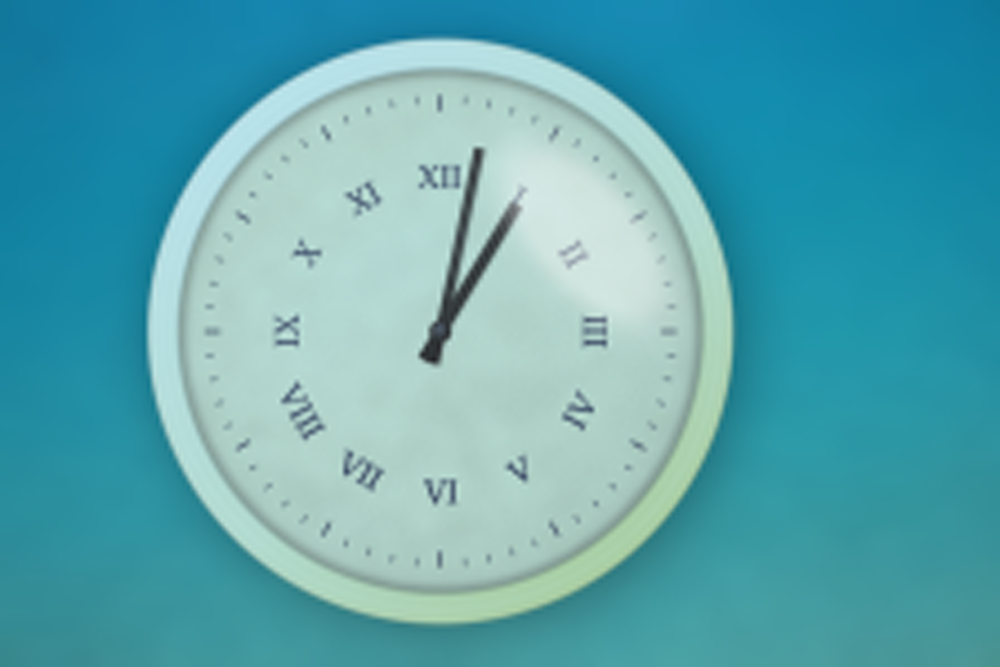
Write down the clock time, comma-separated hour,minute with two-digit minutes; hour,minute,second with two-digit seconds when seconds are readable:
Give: 1,02
